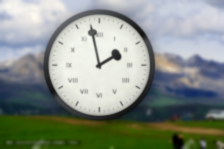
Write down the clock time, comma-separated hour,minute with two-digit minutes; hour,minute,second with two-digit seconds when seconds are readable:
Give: 1,58
